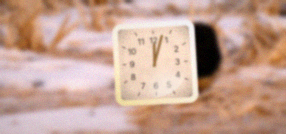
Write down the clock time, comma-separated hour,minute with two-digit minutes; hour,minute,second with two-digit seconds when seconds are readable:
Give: 12,03
